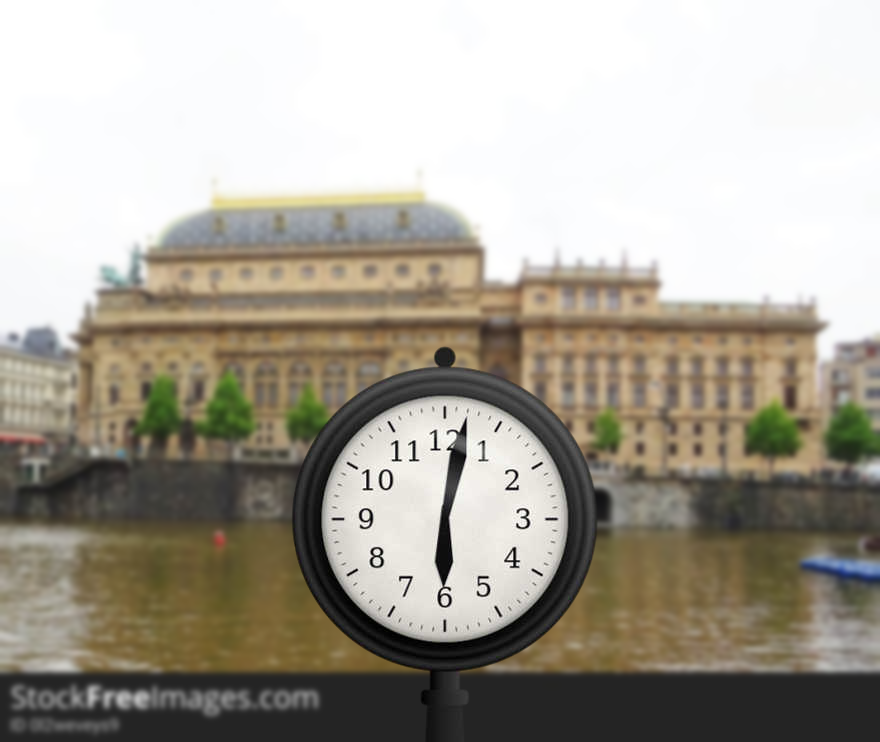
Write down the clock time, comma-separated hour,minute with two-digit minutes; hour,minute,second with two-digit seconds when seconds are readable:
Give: 6,02
